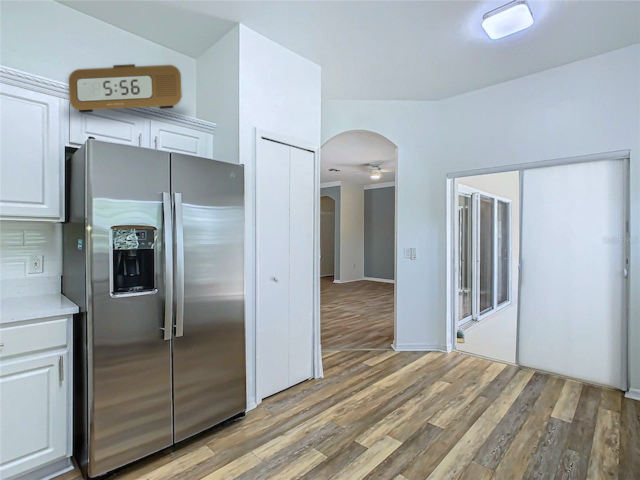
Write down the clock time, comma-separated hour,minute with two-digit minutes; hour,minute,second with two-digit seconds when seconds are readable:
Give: 5,56
